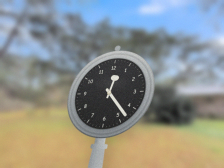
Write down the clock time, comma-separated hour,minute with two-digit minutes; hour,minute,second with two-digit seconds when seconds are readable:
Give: 12,23
